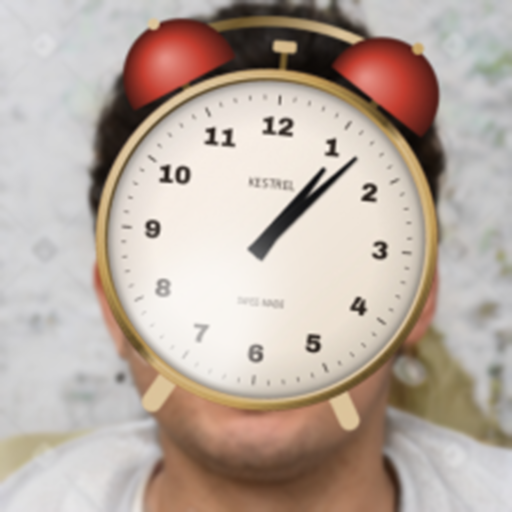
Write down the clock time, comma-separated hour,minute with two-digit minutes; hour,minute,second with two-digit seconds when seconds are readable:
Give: 1,07
